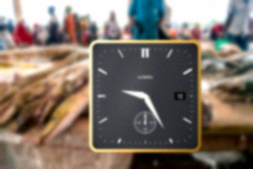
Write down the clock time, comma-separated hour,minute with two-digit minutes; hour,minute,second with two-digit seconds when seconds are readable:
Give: 9,25
